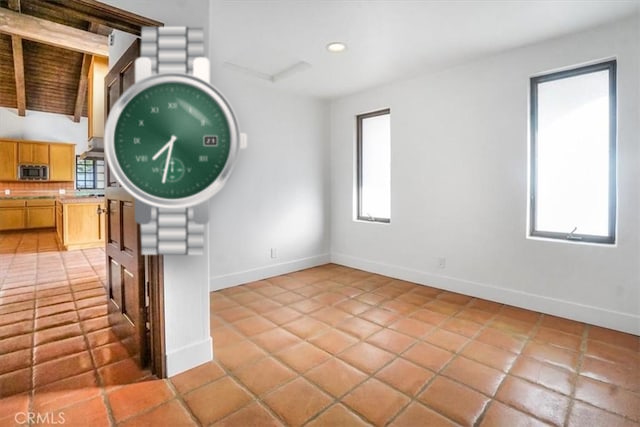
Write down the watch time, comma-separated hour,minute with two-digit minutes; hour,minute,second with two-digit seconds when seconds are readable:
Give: 7,32
